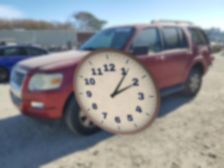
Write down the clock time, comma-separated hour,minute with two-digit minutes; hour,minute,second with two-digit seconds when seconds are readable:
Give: 2,06
